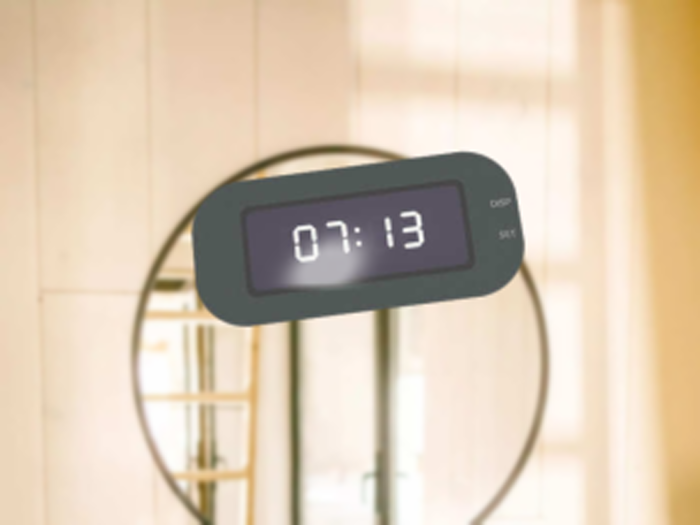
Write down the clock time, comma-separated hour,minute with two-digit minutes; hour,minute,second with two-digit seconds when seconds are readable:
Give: 7,13
